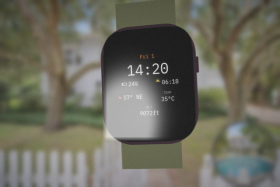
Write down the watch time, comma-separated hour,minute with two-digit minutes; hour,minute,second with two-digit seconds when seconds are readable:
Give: 14,20
